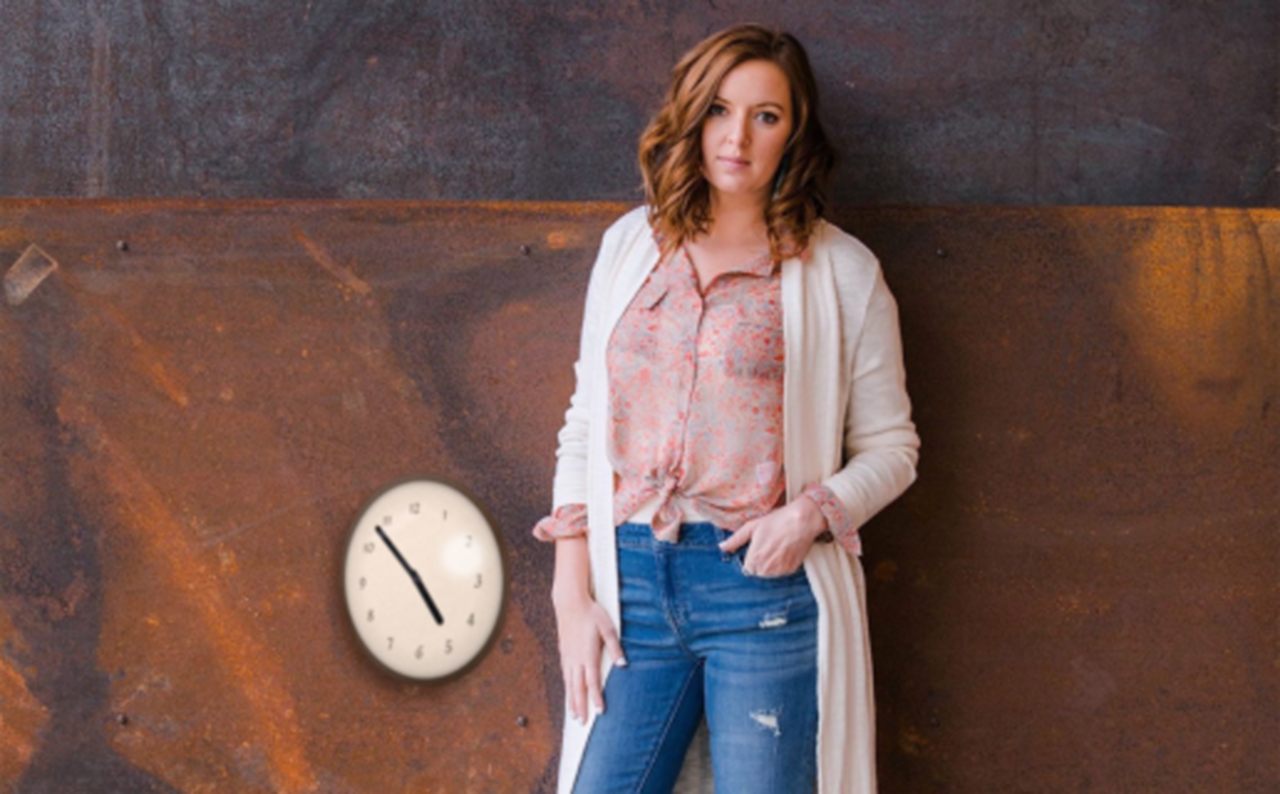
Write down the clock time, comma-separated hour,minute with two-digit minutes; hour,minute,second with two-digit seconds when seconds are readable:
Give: 4,53
